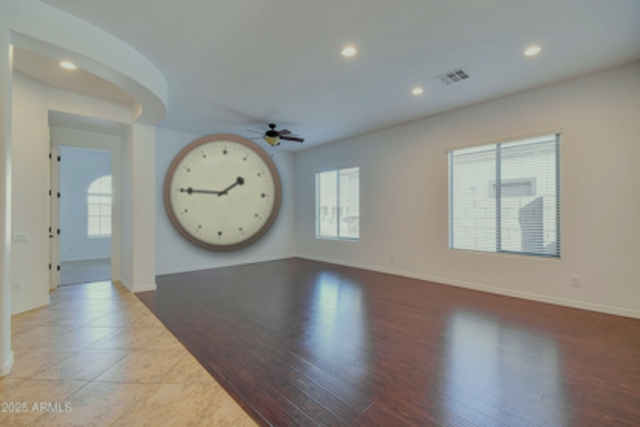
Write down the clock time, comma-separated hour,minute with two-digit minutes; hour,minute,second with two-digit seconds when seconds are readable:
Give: 1,45
